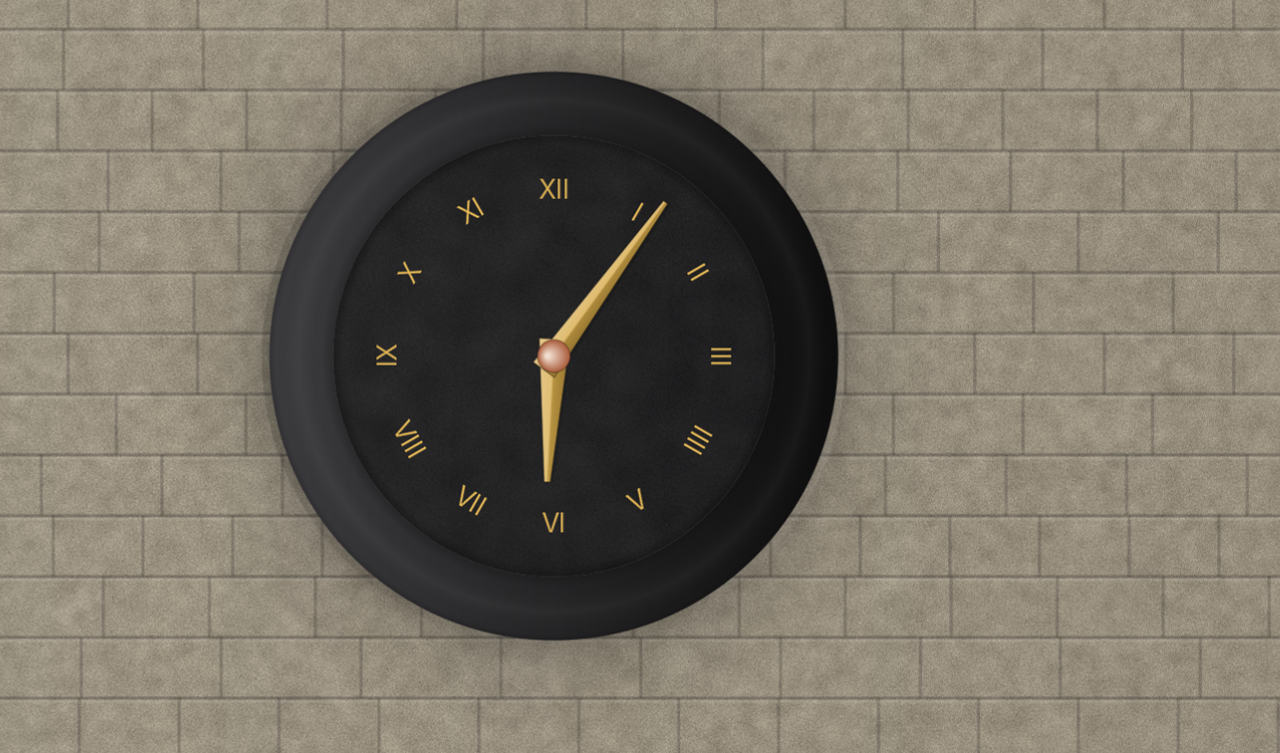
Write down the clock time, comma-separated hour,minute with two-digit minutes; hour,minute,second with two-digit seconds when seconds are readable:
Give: 6,06
